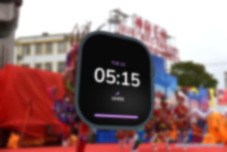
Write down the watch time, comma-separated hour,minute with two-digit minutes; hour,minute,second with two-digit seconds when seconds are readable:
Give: 5,15
